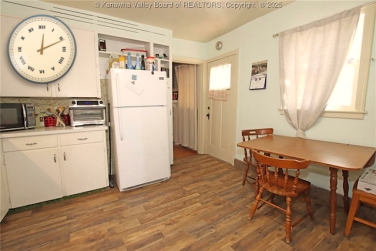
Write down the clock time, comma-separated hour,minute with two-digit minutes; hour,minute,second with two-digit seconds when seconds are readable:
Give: 12,11
